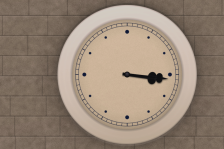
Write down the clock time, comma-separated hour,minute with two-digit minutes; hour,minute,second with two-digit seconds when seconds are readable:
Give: 3,16
